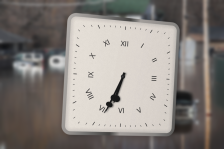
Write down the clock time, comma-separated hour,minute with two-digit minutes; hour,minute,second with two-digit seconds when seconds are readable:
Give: 6,34
